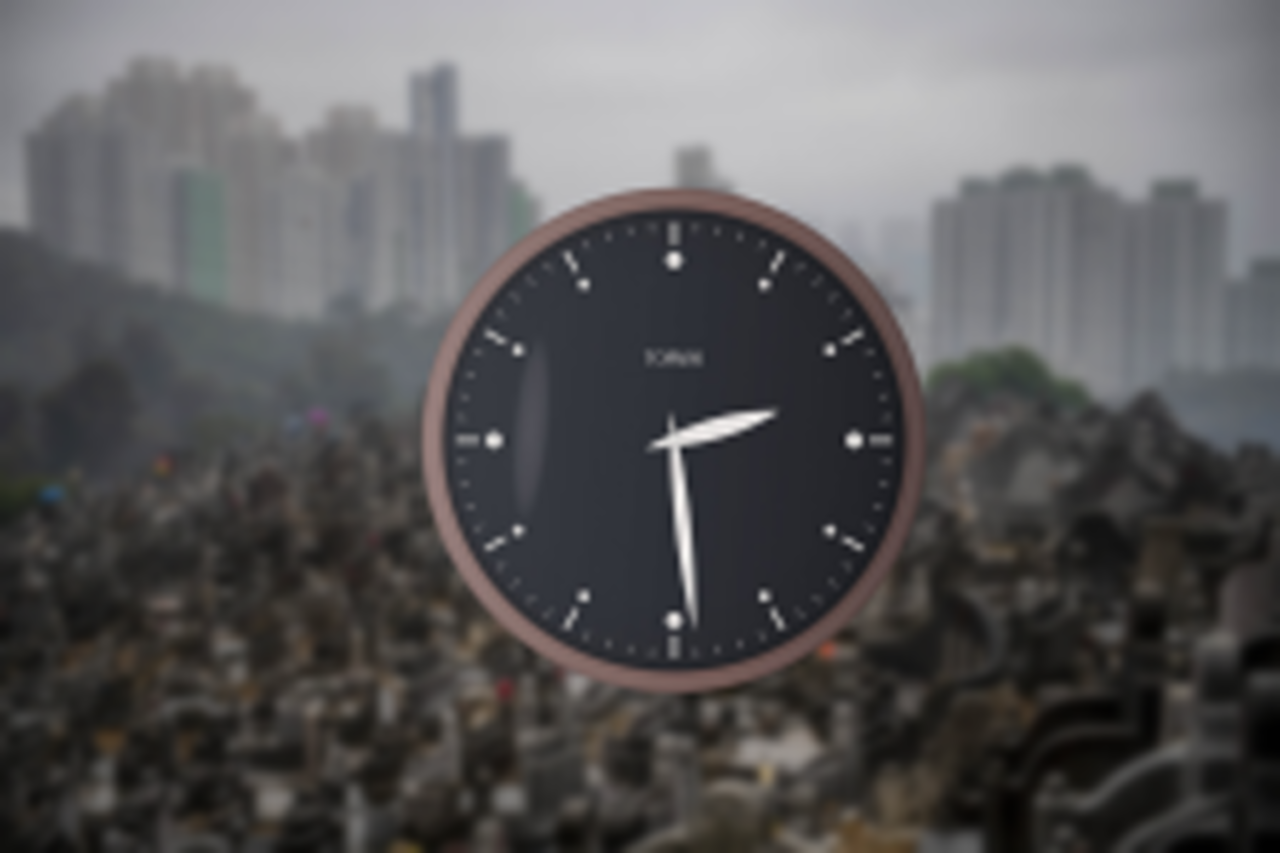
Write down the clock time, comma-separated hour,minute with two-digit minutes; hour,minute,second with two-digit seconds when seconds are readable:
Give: 2,29
